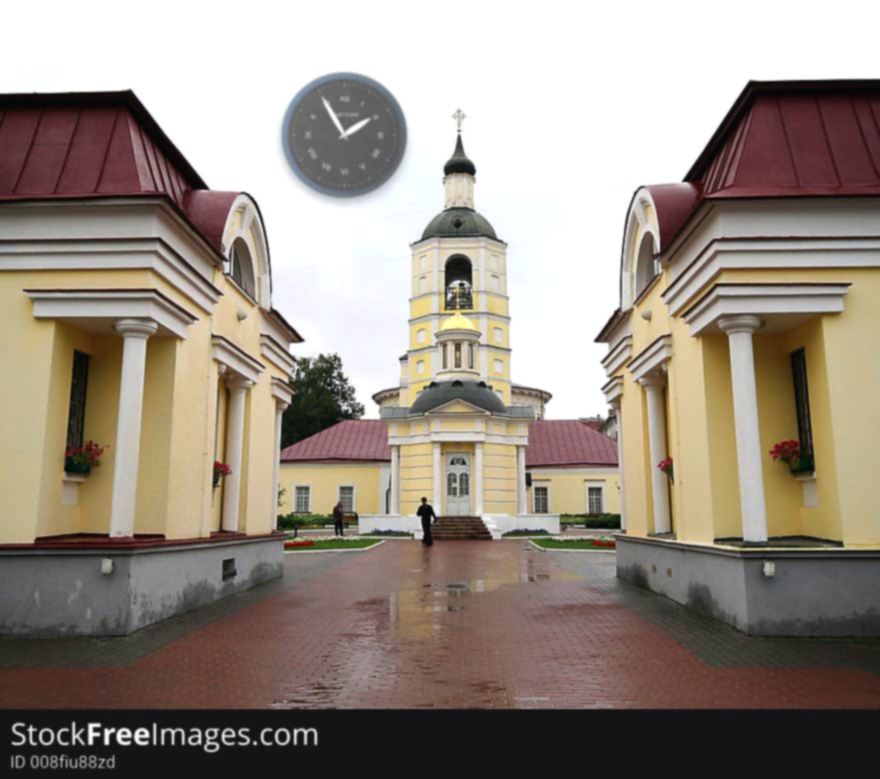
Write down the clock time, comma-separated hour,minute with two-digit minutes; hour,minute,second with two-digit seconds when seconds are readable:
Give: 1,55
